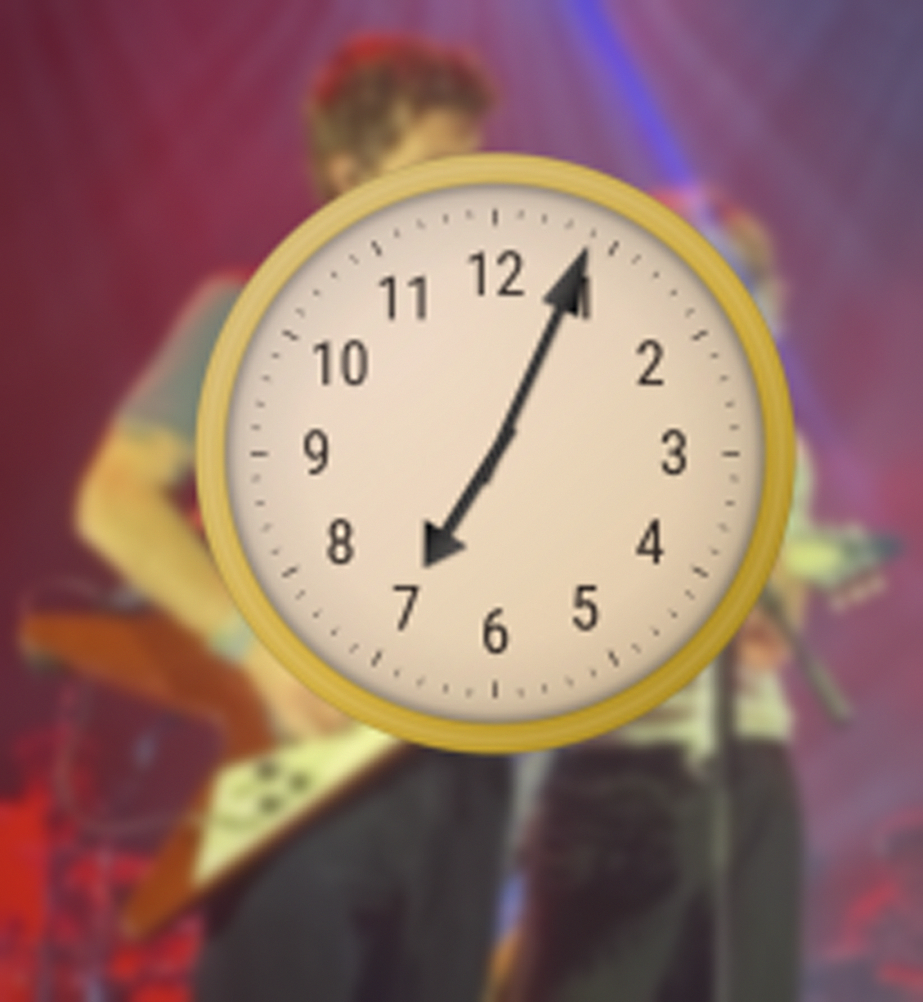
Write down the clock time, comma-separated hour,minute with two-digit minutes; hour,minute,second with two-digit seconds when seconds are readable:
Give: 7,04
